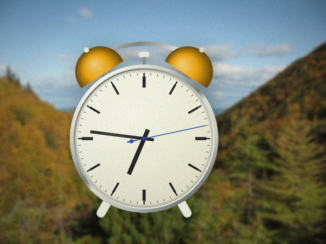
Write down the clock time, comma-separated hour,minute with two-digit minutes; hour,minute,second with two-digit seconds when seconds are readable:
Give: 6,46,13
